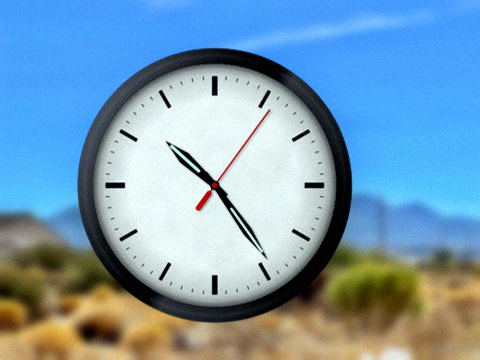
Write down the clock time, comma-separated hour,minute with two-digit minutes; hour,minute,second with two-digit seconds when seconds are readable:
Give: 10,24,06
